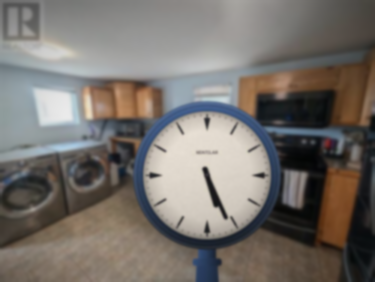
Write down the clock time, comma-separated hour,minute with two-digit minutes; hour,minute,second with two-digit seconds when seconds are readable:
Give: 5,26
